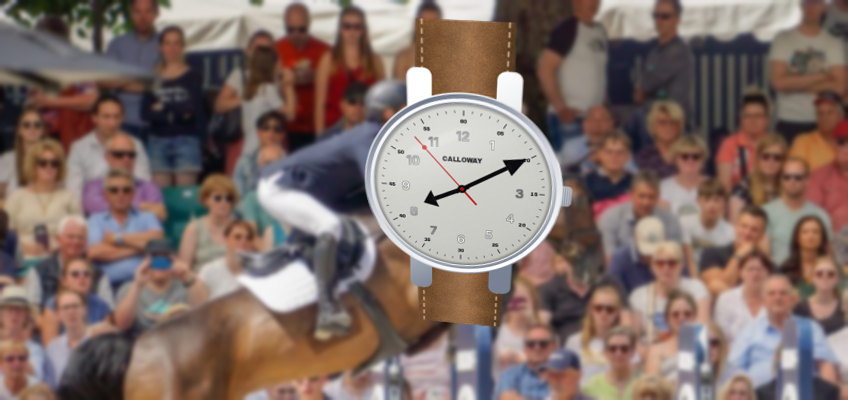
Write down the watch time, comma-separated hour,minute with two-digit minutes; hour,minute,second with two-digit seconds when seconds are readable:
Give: 8,09,53
